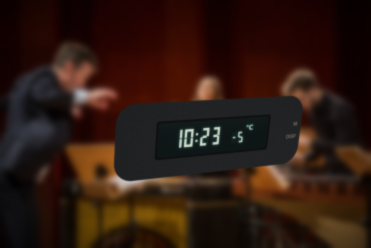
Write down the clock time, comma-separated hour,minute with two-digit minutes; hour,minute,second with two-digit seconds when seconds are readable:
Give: 10,23
